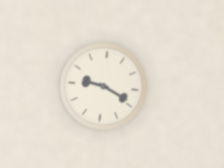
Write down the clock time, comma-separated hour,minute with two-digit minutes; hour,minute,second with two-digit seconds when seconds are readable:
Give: 9,19
